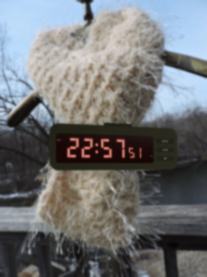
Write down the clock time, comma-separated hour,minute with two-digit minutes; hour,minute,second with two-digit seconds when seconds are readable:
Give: 22,57
